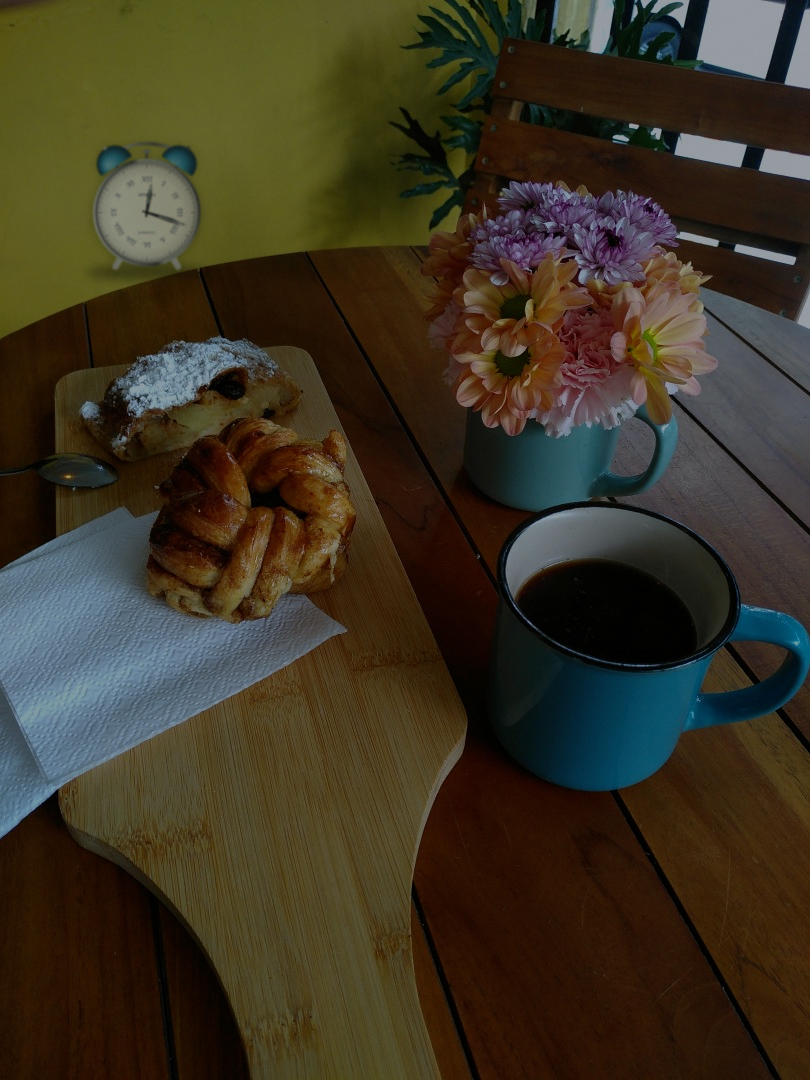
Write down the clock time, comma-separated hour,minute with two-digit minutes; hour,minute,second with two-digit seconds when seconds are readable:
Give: 12,18
